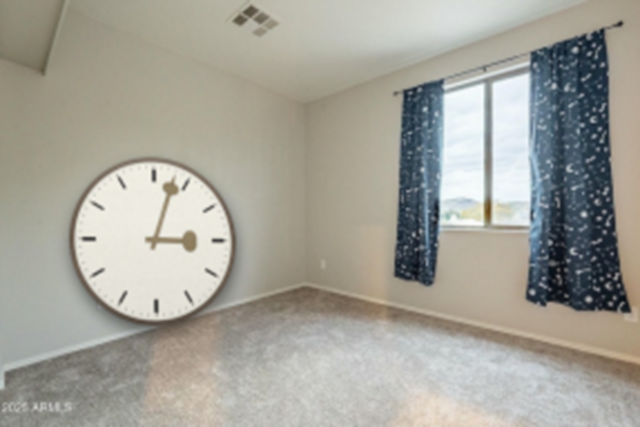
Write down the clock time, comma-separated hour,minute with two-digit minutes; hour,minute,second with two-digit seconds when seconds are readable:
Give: 3,03
